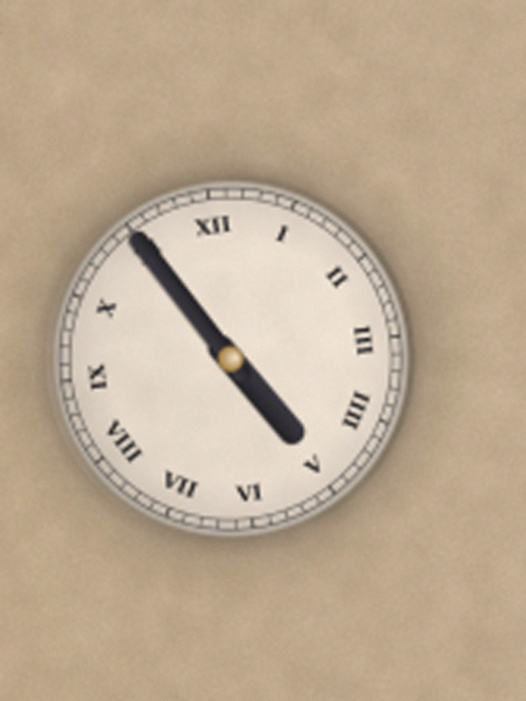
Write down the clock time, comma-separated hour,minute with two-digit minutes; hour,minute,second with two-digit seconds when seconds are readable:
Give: 4,55
